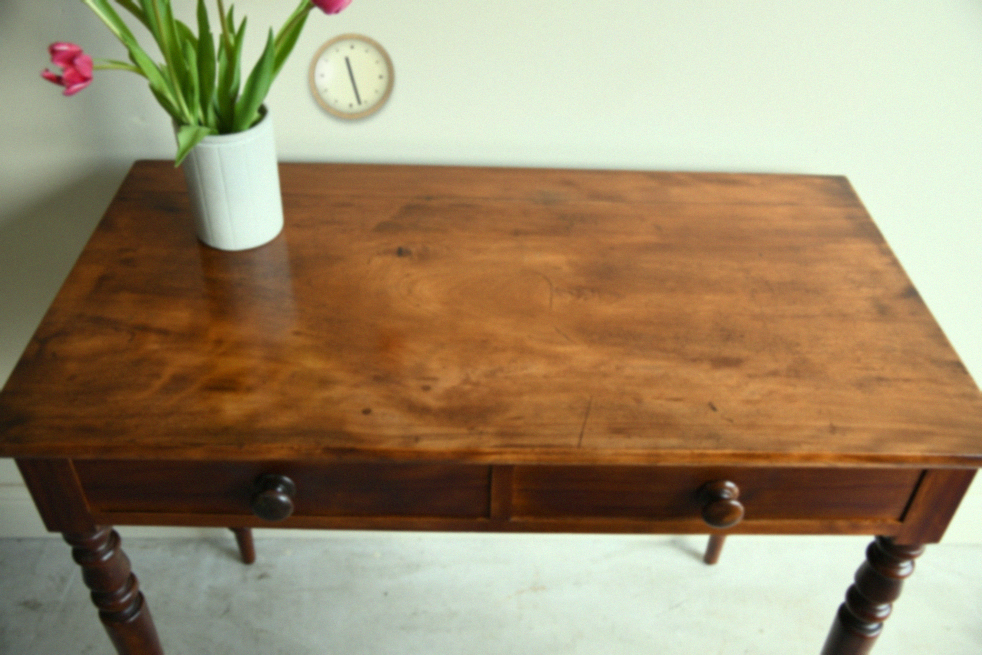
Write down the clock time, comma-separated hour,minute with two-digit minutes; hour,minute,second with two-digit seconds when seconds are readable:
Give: 11,27
